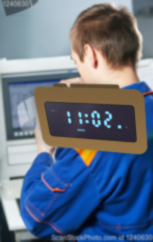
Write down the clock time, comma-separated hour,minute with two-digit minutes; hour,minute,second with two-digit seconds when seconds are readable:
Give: 11,02
